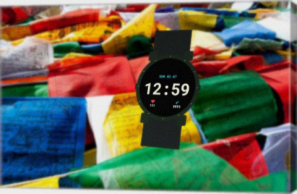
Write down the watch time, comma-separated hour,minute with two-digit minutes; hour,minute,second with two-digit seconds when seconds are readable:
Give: 12,59
